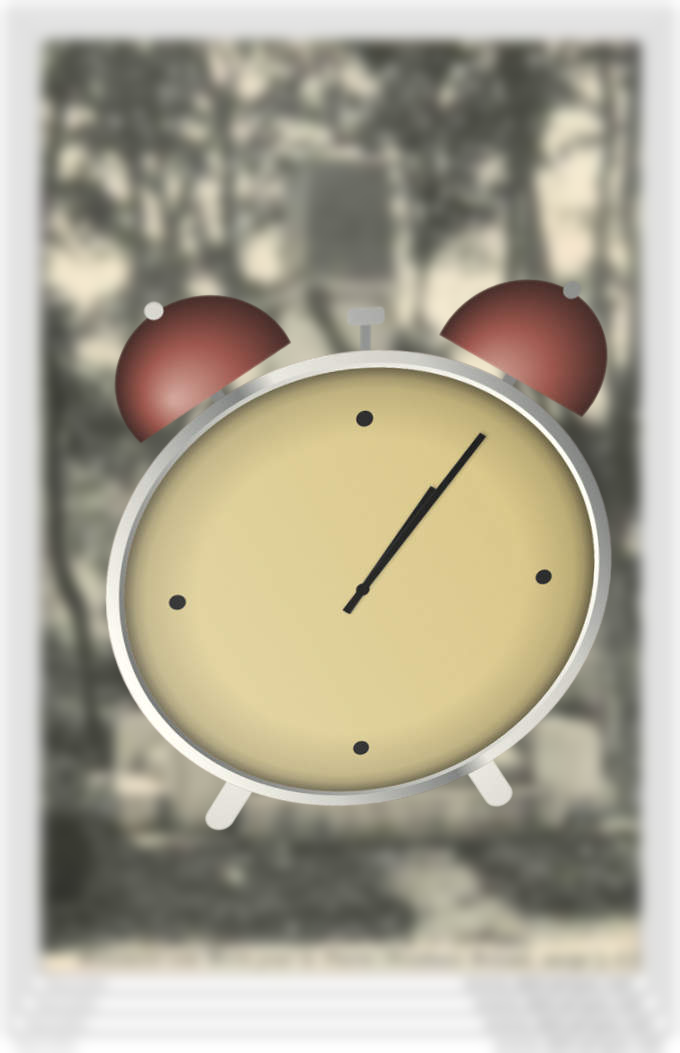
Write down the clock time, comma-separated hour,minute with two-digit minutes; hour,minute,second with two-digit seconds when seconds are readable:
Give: 1,06
